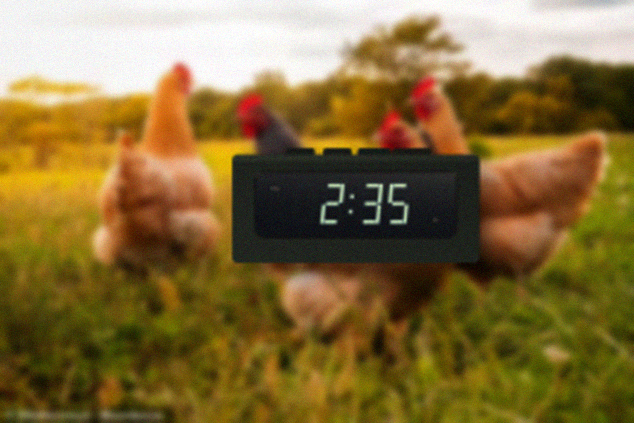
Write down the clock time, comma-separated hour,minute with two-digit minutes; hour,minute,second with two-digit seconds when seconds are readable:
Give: 2,35
